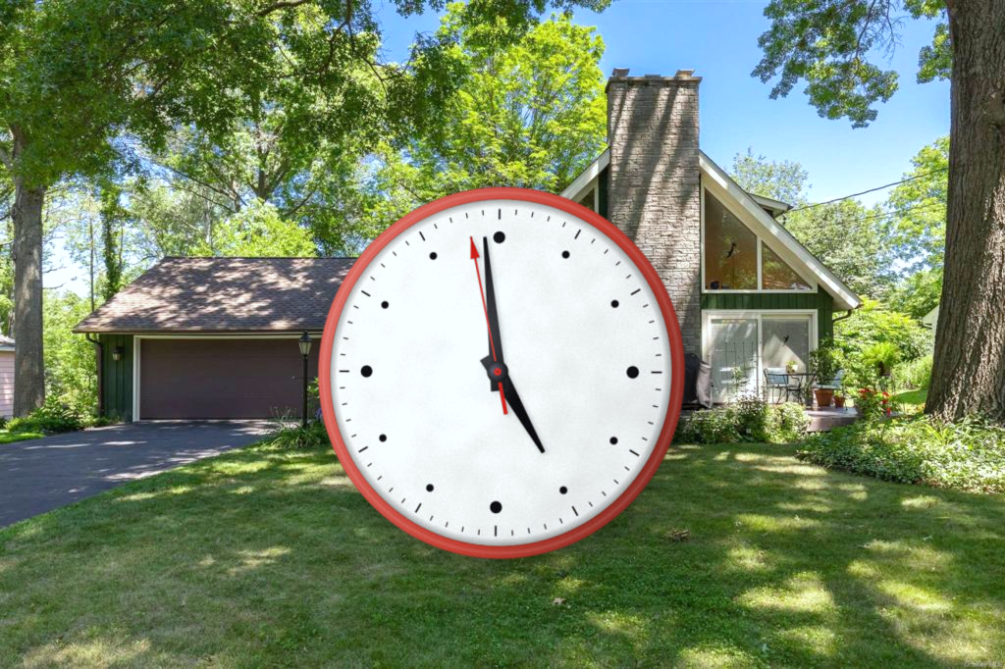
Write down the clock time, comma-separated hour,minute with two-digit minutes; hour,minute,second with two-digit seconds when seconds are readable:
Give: 4,58,58
